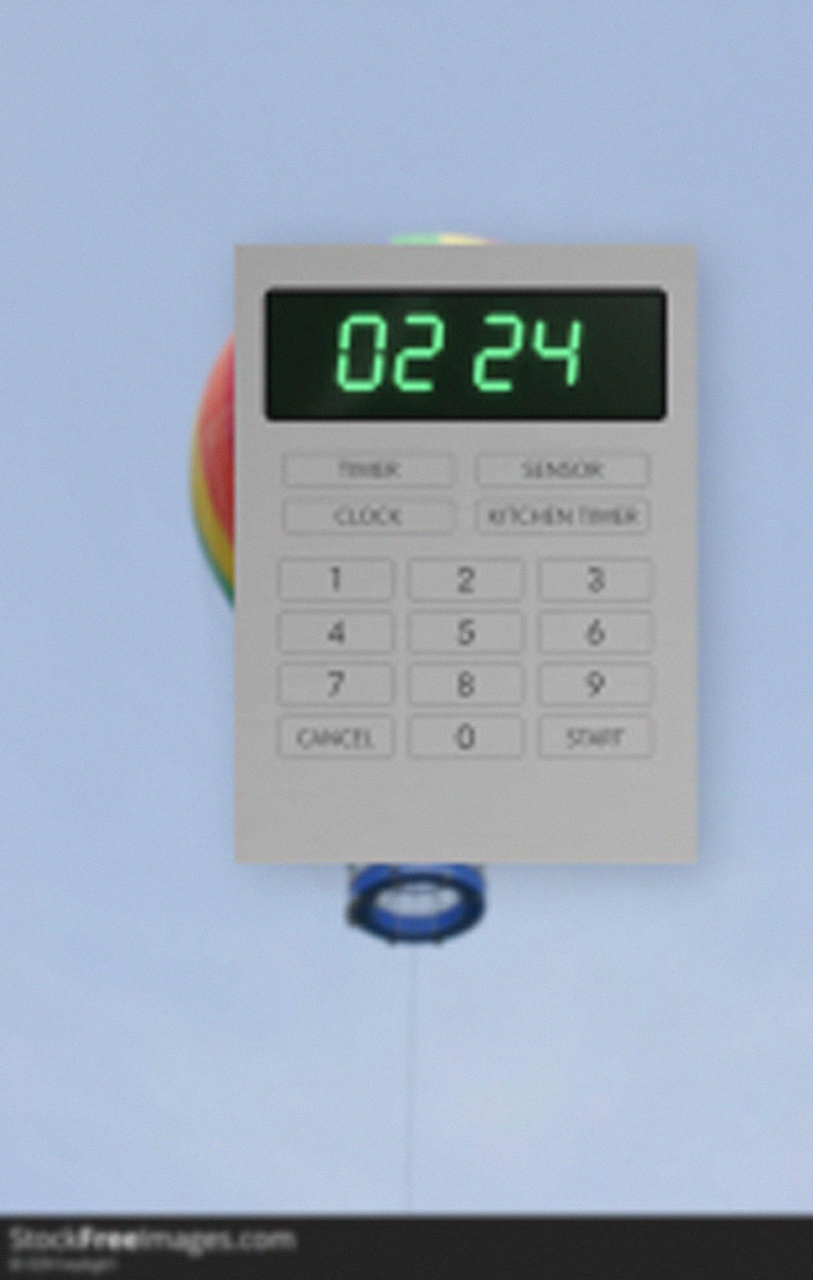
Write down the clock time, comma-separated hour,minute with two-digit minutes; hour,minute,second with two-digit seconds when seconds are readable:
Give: 2,24
